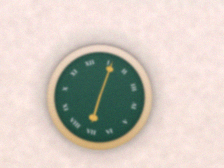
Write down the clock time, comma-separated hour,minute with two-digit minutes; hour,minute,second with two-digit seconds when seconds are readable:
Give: 7,06
